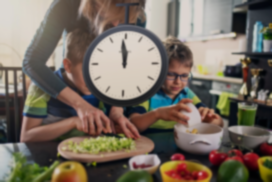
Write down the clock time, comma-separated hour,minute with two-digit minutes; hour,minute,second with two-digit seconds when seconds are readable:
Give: 11,59
